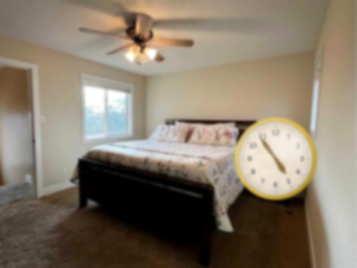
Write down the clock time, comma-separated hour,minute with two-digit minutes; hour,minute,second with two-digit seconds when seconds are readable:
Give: 4,54
